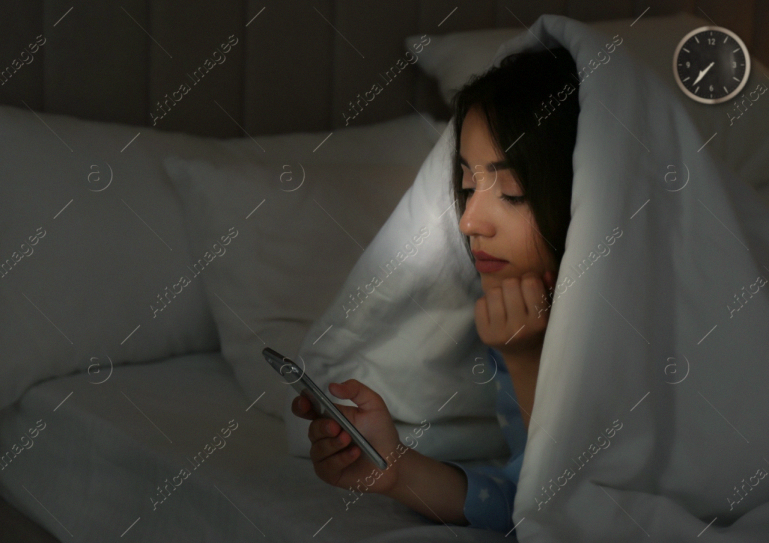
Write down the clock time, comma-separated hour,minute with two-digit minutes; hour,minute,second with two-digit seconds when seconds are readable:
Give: 7,37
